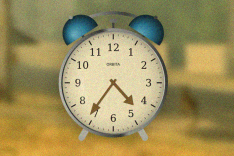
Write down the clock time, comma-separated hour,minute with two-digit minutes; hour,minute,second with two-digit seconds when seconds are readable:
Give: 4,36
